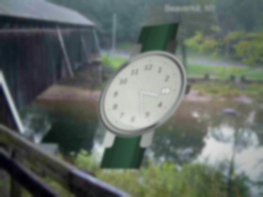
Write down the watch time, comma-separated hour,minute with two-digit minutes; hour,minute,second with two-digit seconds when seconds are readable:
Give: 3,27
